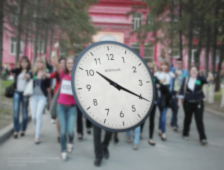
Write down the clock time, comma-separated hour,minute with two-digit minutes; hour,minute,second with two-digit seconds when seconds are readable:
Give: 10,20
